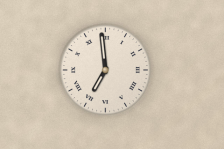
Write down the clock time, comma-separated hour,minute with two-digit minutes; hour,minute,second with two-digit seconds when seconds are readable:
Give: 6,59
